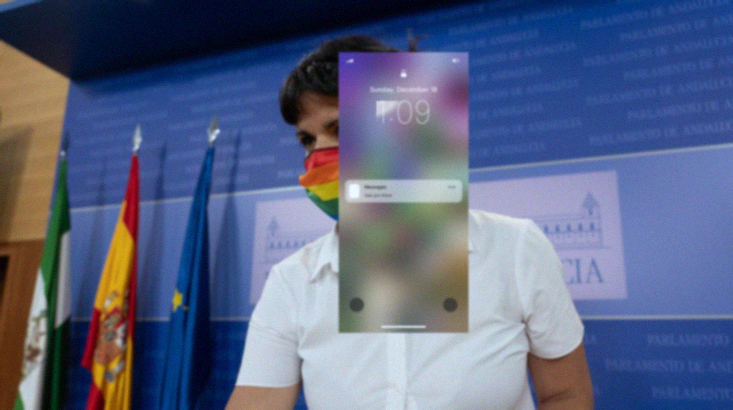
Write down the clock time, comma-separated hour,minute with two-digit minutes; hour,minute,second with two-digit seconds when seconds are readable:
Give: 1,09
